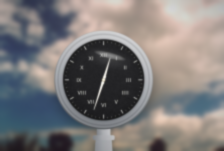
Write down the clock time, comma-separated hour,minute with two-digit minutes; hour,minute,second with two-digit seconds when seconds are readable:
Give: 12,33
